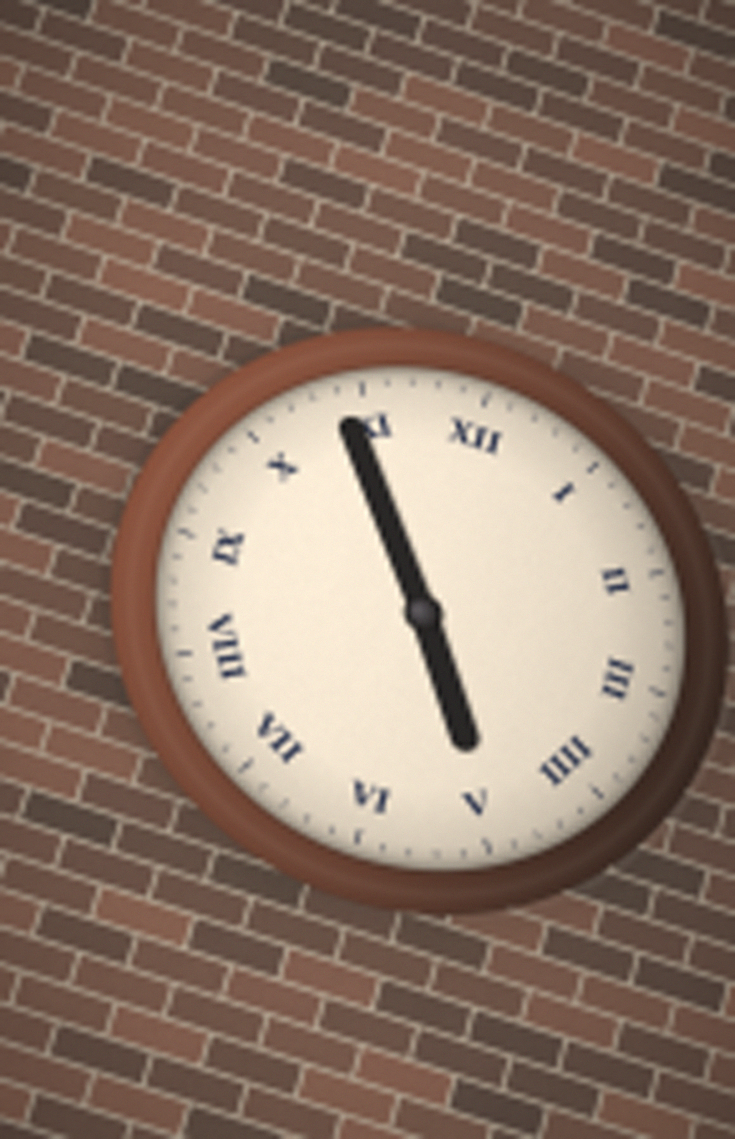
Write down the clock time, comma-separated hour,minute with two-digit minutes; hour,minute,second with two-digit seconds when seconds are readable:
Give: 4,54
